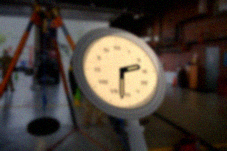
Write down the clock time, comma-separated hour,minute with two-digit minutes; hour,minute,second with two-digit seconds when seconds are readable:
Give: 2,32
